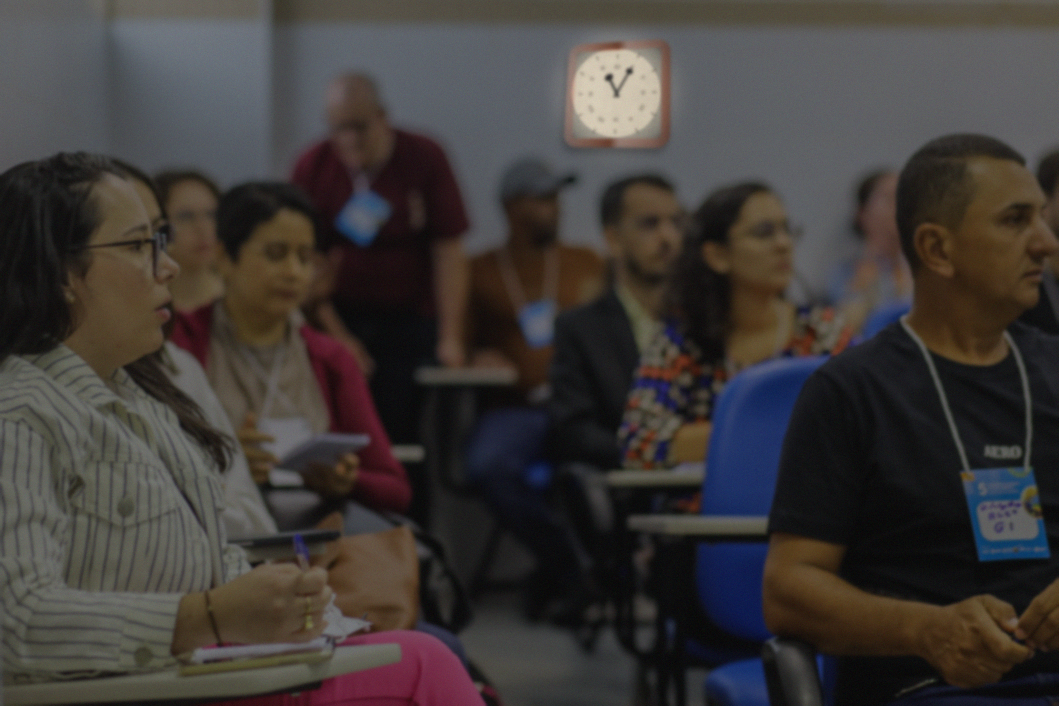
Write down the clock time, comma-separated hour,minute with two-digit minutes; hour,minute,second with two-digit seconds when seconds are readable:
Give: 11,05
